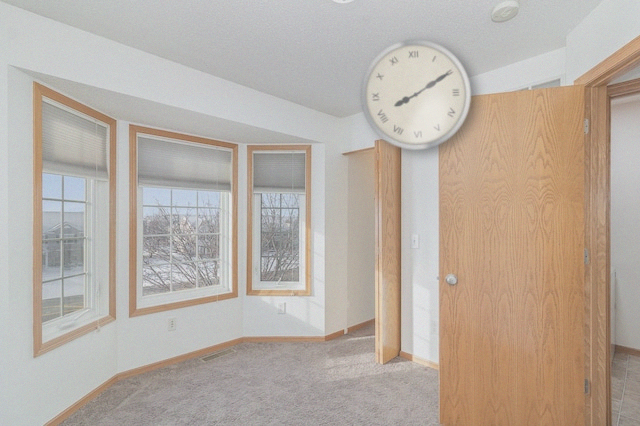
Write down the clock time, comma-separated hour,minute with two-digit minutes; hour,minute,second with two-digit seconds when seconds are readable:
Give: 8,10
